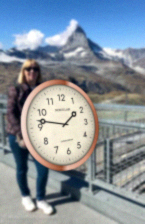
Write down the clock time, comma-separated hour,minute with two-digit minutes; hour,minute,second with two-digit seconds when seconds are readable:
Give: 1,47
